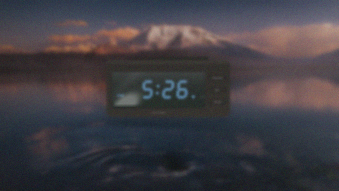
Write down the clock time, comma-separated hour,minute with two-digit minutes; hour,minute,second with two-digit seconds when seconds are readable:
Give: 5,26
